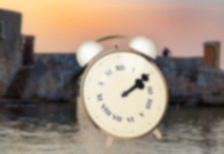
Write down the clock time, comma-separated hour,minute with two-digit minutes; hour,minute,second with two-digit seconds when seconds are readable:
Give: 2,10
